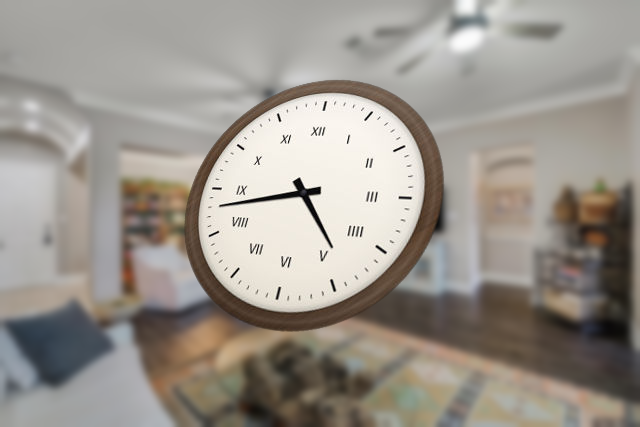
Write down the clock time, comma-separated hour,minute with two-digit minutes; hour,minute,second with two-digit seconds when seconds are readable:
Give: 4,43
